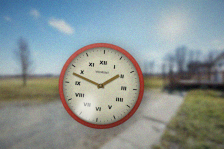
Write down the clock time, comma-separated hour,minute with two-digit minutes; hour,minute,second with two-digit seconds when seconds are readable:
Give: 1,48
